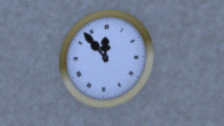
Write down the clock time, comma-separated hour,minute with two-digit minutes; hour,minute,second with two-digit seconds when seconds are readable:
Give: 11,53
